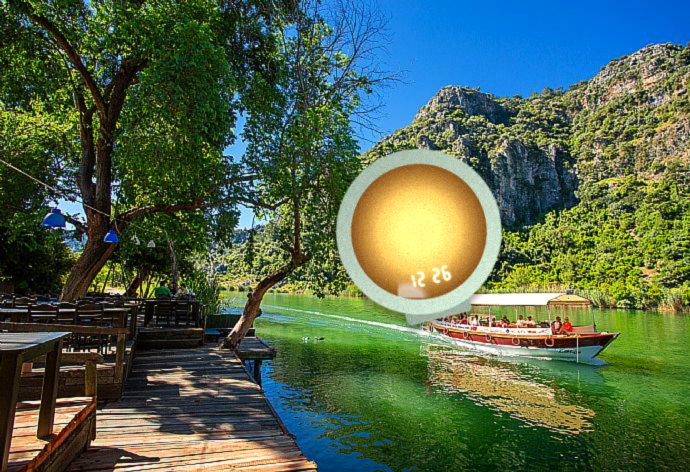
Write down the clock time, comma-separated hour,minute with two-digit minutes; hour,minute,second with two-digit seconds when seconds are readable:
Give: 12,26
